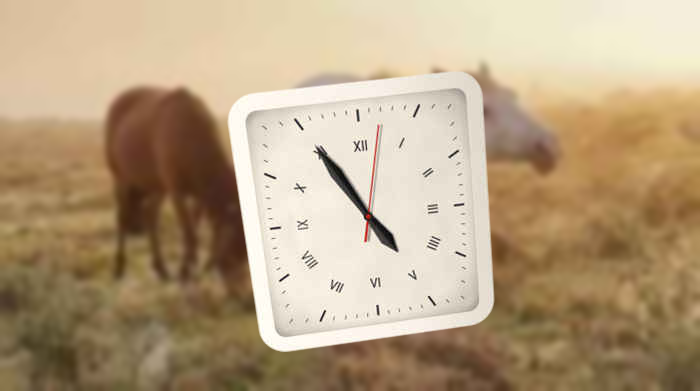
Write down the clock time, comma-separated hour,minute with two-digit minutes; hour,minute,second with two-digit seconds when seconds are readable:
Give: 4,55,02
